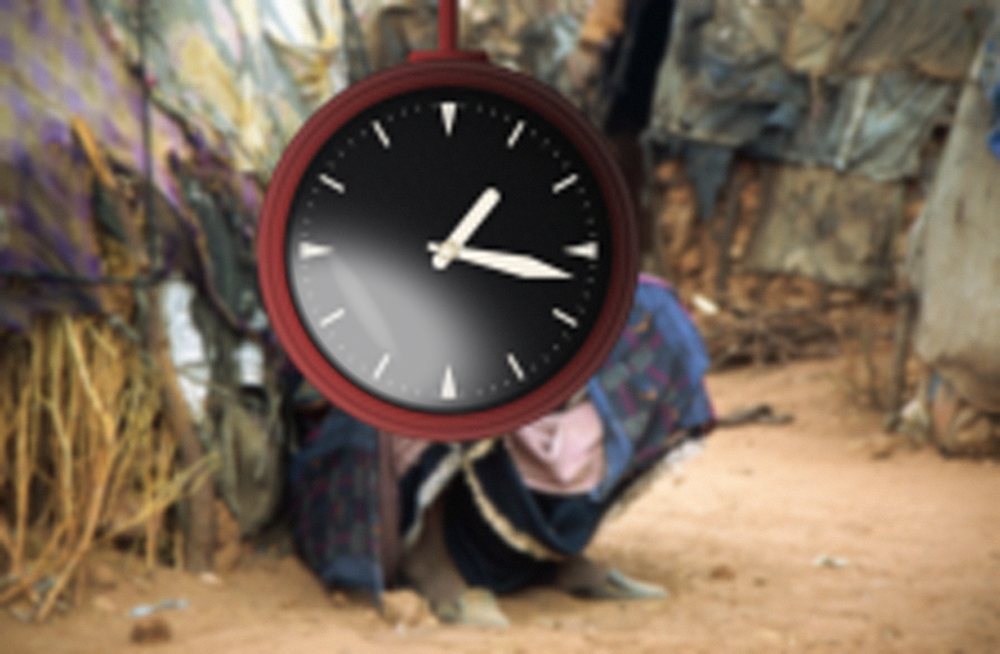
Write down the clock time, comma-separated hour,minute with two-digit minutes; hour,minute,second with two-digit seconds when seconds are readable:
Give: 1,17
